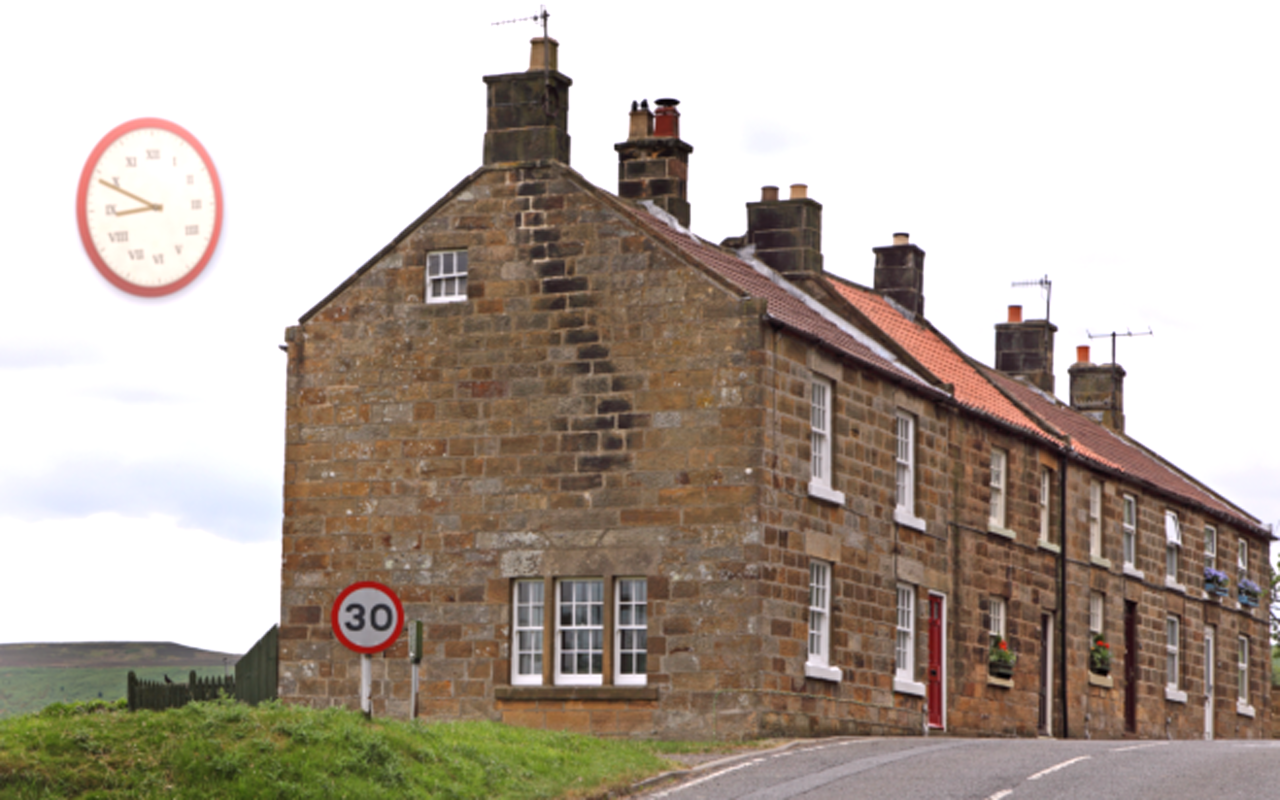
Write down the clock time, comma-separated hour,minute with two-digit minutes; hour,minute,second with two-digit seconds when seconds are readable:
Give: 8,49
